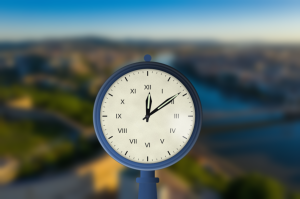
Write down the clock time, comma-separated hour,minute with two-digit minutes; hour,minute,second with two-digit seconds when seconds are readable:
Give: 12,09
